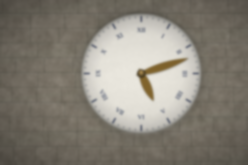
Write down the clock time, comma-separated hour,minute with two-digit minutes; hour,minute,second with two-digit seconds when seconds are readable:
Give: 5,12
